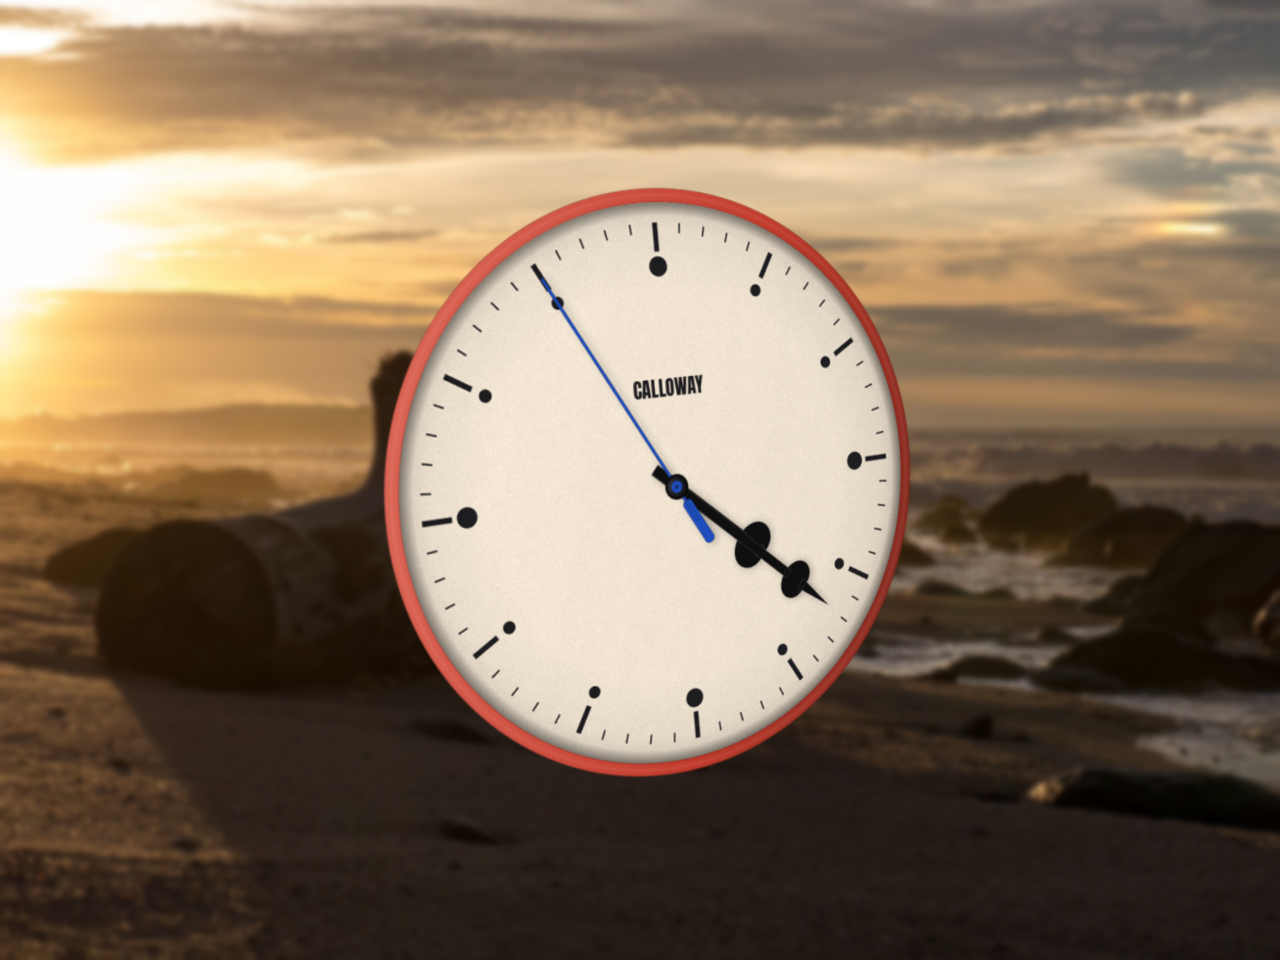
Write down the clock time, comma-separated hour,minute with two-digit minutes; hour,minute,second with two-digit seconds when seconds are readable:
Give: 4,21,55
